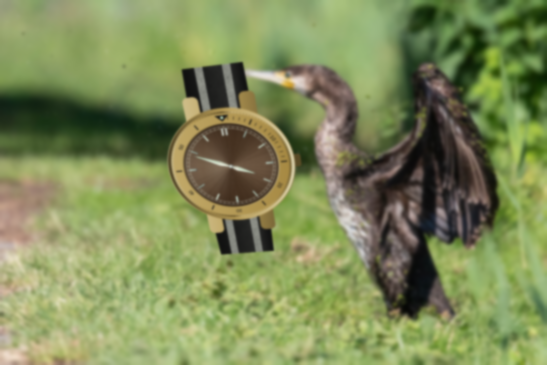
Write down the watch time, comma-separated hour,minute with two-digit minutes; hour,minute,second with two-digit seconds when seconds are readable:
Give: 3,49
